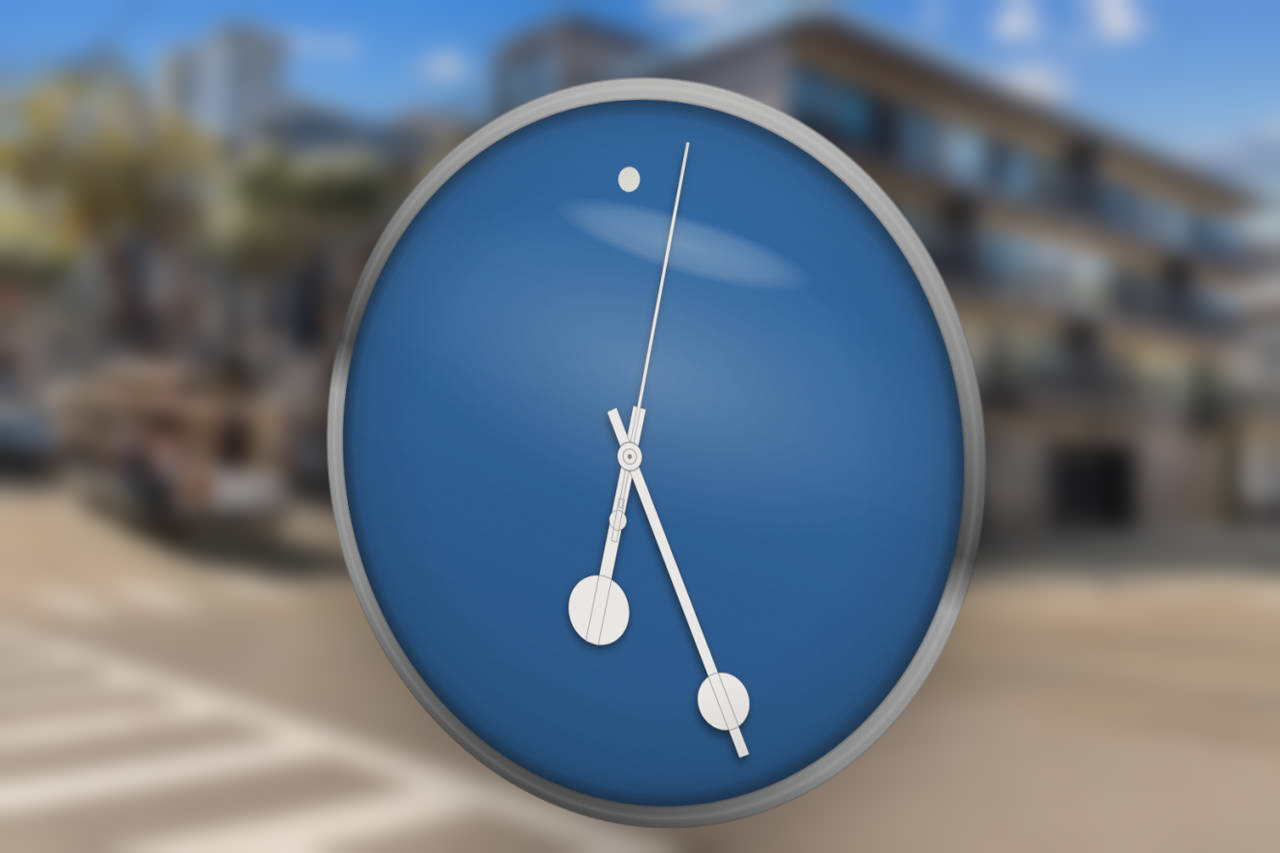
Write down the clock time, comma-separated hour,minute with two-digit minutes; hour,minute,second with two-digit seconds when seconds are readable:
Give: 6,26,02
